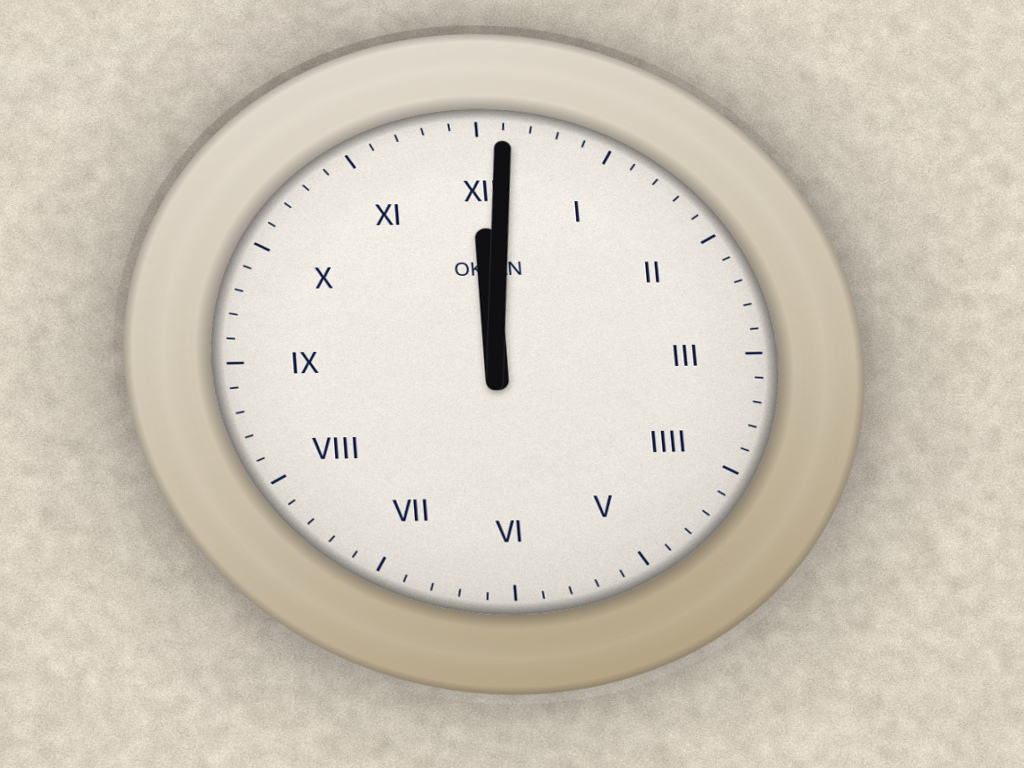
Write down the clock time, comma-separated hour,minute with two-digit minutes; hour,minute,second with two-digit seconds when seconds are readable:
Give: 12,01
